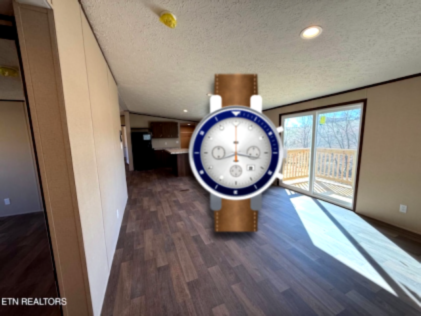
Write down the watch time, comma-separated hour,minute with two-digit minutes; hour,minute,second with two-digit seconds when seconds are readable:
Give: 8,17
